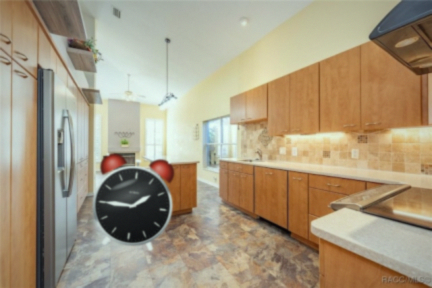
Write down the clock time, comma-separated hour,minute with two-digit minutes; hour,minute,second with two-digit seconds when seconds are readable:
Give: 1,45
